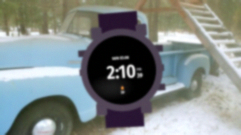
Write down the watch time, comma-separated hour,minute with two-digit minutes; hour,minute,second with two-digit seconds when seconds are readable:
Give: 2,10
